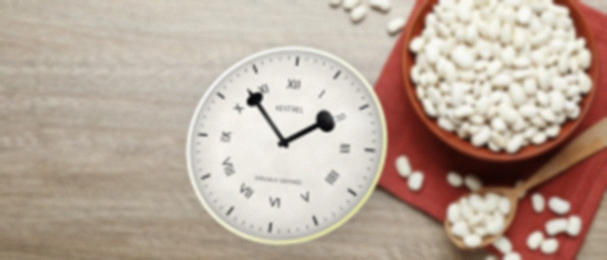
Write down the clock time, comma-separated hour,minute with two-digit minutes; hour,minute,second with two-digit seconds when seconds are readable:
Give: 1,53
